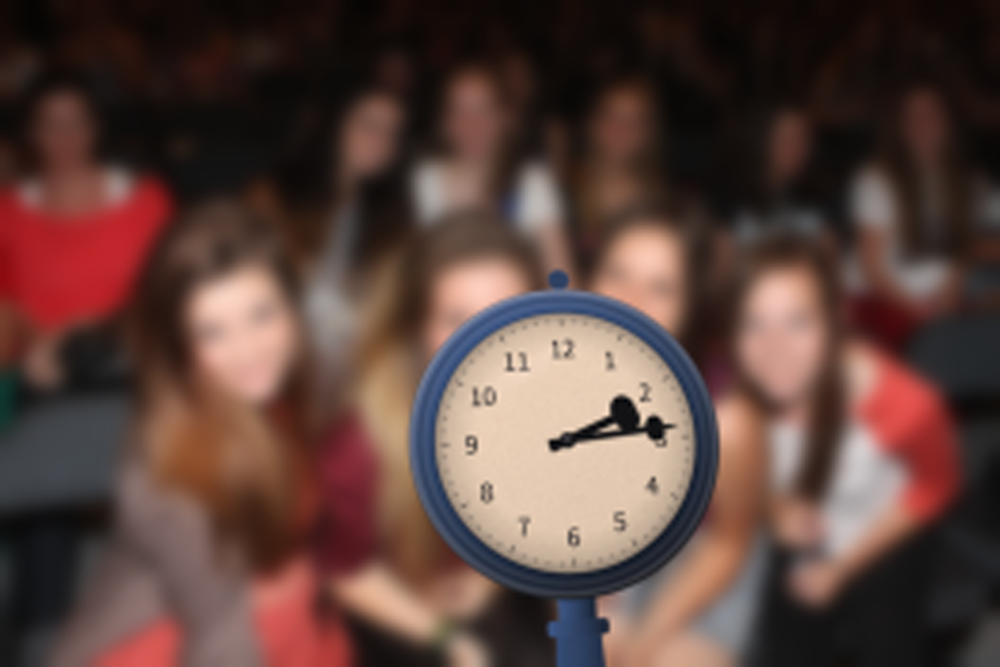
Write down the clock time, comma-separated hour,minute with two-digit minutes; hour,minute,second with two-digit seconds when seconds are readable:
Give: 2,14
